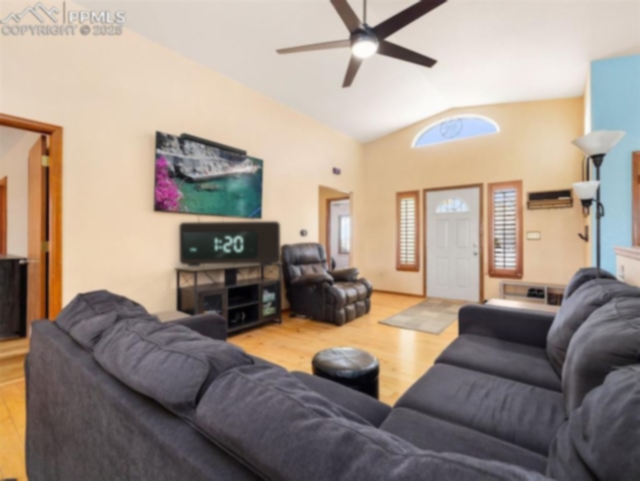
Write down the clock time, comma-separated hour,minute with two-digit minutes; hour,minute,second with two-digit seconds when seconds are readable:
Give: 1,20
